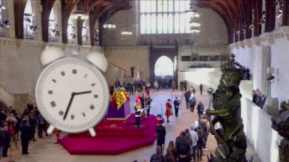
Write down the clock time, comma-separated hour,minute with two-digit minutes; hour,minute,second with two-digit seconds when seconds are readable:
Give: 2,33
